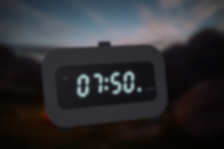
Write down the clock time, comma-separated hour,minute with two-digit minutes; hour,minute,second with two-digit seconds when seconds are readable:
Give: 7,50
